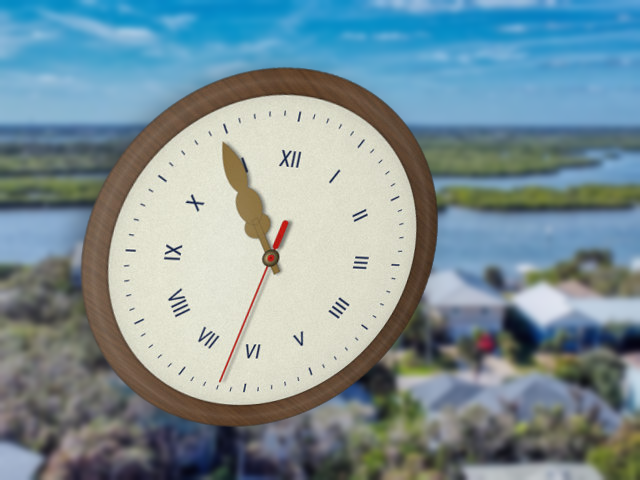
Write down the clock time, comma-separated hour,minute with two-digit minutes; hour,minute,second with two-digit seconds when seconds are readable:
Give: 10,54,32
